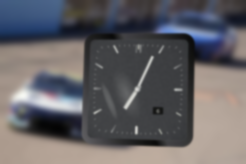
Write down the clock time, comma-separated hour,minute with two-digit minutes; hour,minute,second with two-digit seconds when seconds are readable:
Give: 7,04
